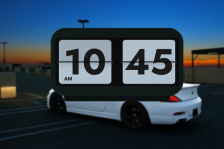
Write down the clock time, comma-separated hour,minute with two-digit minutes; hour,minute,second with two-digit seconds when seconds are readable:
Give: 10,45
